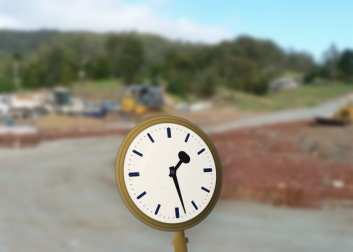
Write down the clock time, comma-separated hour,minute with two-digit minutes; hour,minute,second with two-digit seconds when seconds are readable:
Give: 1,28
